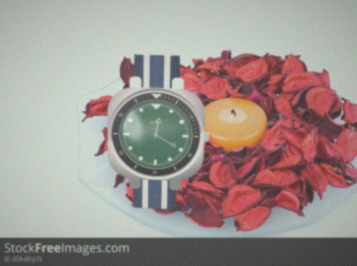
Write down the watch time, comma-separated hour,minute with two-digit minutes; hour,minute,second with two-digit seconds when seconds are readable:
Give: 12,20
